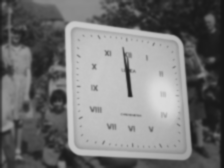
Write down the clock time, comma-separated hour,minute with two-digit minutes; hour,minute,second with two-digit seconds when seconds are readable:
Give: 11,59
